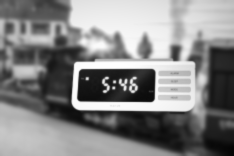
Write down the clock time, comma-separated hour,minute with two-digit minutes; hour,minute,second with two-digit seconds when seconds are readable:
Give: 5,46
